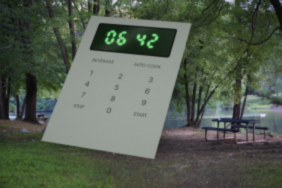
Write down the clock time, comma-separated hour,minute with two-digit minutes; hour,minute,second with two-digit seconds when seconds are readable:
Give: 6,42
